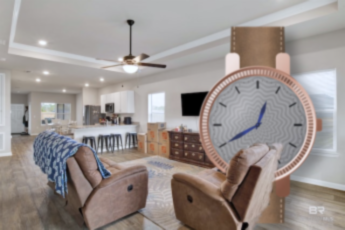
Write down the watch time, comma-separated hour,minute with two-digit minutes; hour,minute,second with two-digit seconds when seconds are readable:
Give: 12,40
